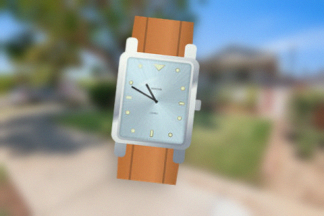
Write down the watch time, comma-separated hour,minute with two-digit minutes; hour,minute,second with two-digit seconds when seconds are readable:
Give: 10,49
